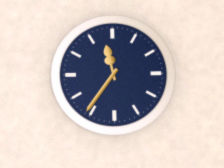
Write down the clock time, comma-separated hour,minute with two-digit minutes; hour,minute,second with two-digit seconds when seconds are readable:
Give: 11,36
